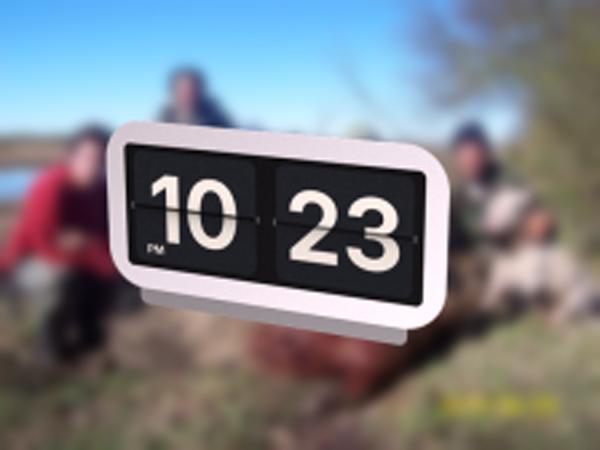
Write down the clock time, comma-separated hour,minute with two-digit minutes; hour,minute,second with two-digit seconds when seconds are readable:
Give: 10,23
